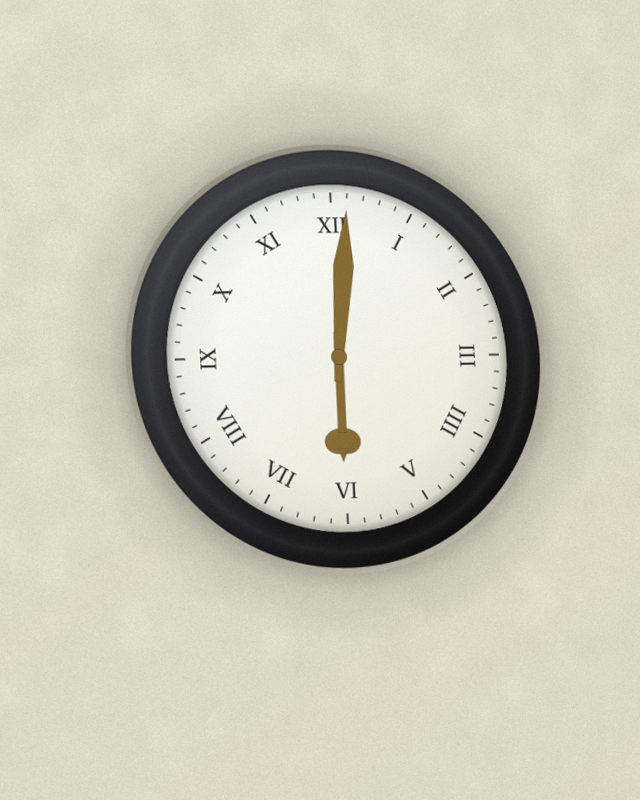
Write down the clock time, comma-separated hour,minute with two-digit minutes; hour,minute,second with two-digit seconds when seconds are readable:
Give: 6,01
